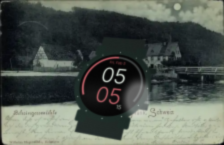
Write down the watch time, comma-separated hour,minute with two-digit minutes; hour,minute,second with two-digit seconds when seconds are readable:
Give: 5,05
